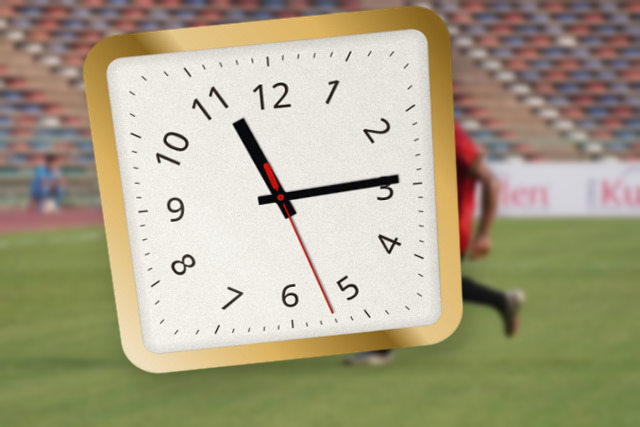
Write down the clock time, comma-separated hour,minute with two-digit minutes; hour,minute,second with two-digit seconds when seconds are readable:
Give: 11,14,27
